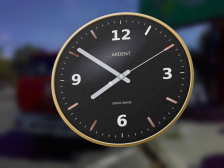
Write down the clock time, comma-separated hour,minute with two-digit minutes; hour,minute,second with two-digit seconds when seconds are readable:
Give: 7,51,10
